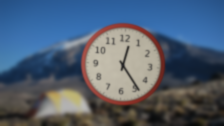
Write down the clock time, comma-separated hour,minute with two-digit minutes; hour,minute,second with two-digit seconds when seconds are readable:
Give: 12,24
